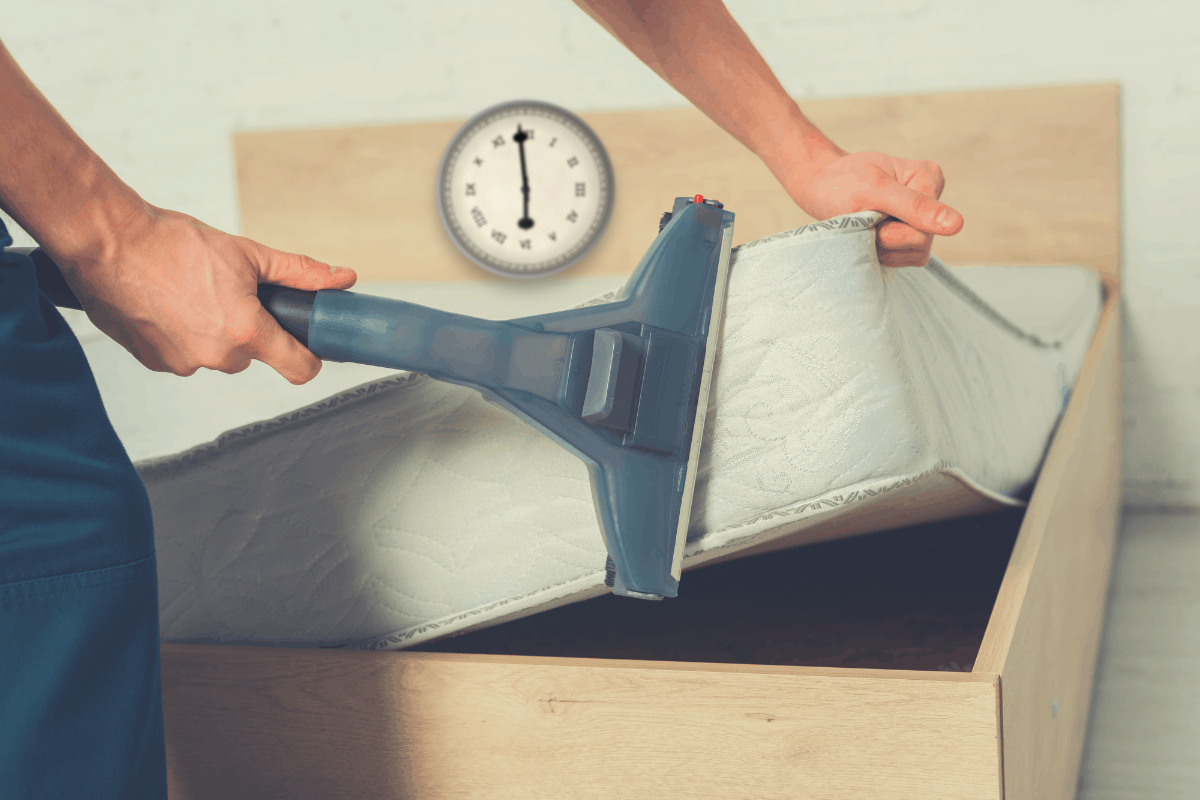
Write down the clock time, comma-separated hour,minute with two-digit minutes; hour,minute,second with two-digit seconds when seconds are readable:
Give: 5,59
